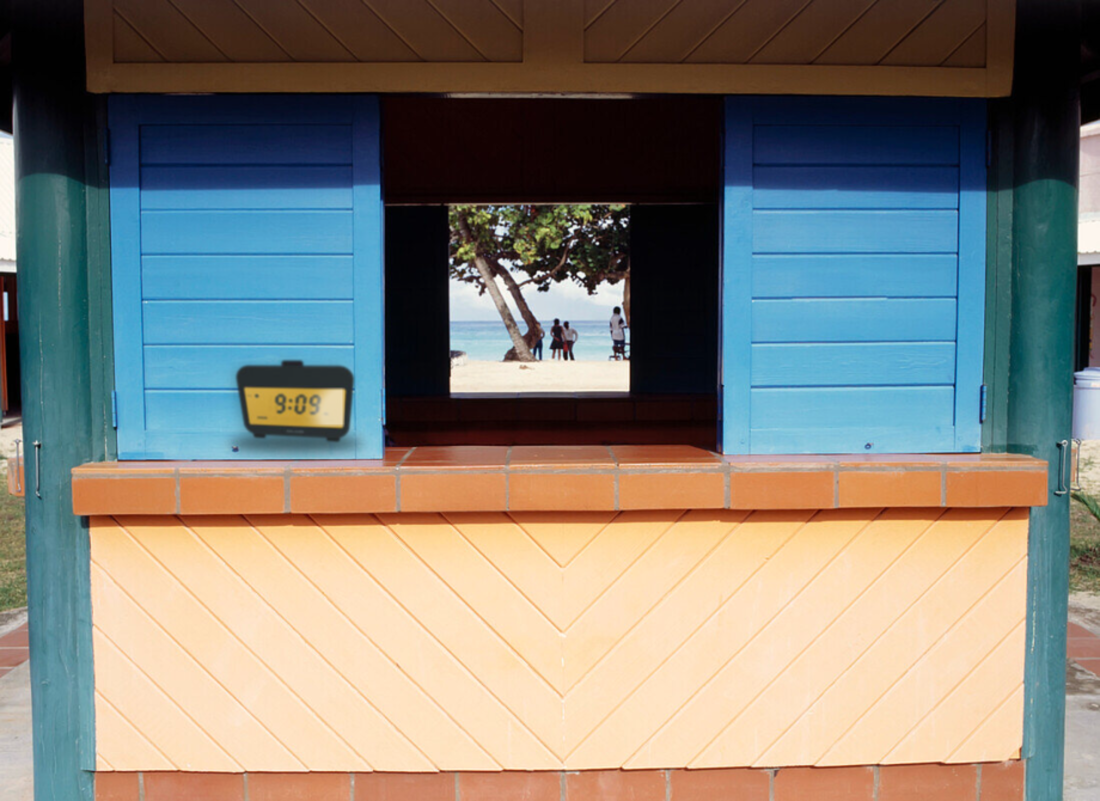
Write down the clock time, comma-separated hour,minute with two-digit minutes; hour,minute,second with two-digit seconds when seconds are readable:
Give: 9,09
